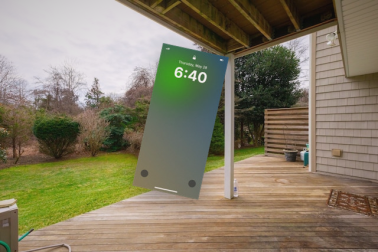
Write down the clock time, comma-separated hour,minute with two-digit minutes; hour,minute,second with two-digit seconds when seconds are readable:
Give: 6,40
